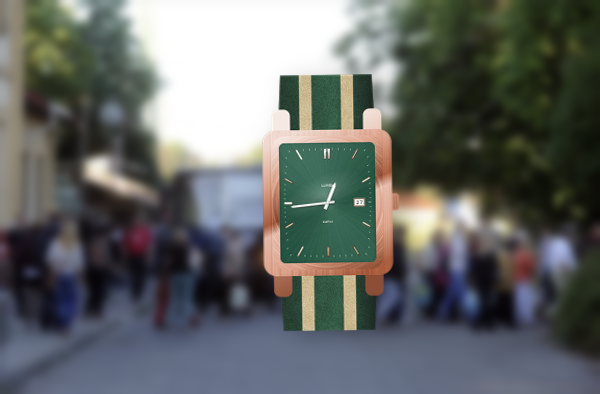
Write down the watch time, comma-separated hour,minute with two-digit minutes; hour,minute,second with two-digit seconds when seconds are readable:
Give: 12,44
